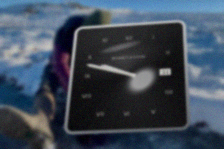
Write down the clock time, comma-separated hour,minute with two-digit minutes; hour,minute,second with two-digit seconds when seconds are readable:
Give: 9,48
